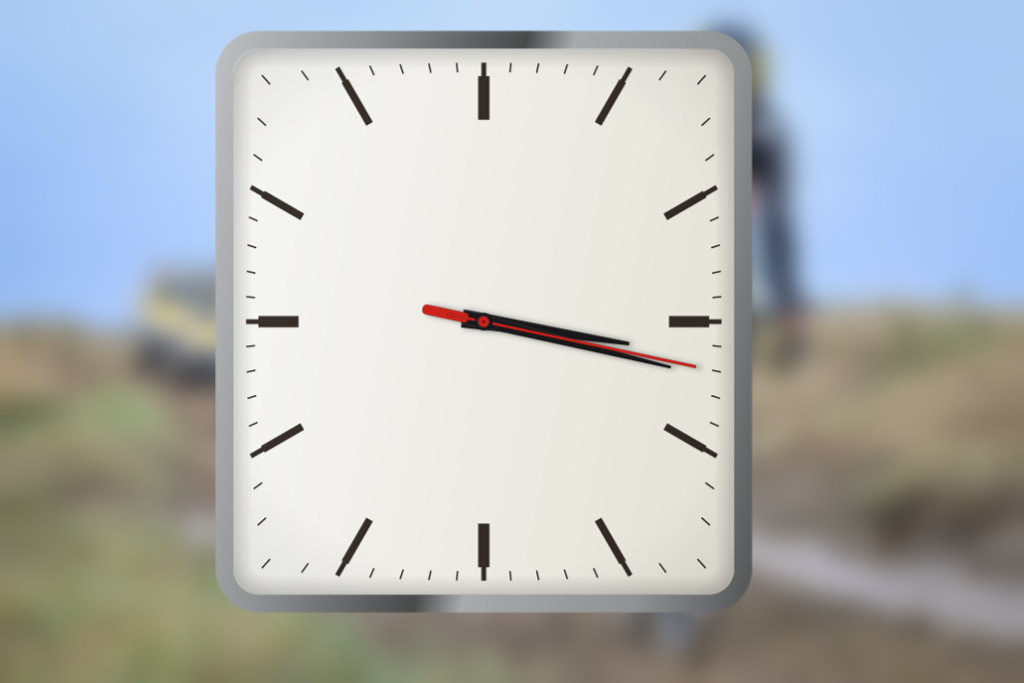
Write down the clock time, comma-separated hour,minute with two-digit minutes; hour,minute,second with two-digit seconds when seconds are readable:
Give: 3,17,17
